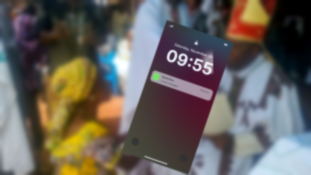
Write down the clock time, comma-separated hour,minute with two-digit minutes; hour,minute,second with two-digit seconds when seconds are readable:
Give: 9,55
